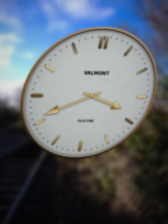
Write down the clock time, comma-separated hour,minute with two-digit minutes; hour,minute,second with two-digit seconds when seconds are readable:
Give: 3,41
